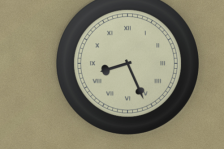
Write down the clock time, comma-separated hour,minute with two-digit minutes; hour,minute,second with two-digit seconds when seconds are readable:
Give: 8,26
